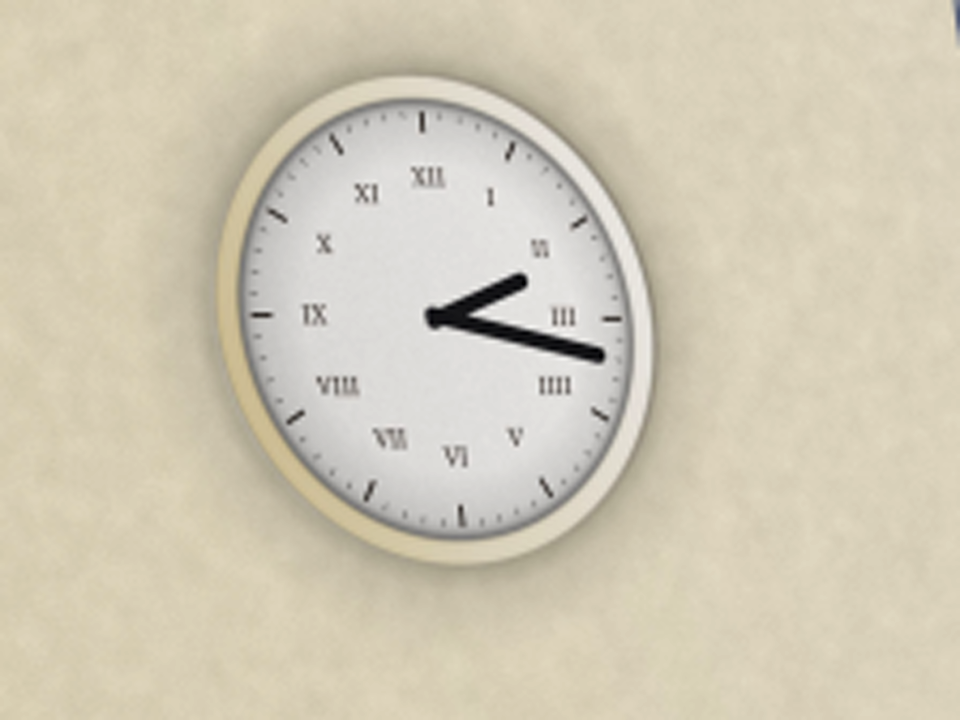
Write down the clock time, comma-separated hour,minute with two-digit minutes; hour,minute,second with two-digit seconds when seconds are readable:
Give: 2,17
